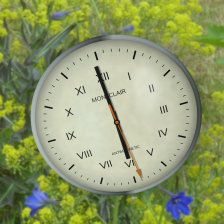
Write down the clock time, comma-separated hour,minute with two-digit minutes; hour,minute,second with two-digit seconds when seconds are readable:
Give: 5,59,29
